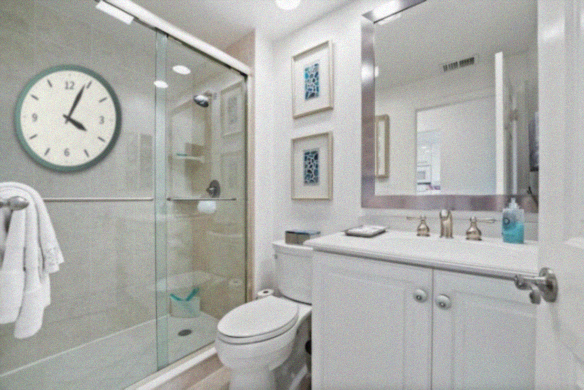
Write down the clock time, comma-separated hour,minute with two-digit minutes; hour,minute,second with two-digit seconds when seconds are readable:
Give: 4,04
